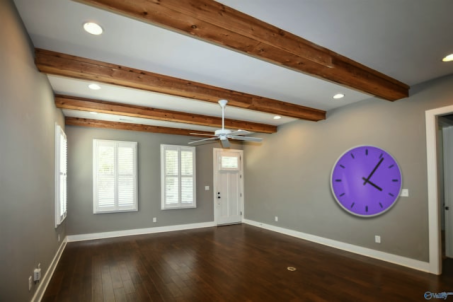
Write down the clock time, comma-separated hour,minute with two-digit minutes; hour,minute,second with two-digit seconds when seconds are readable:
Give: 4,06
